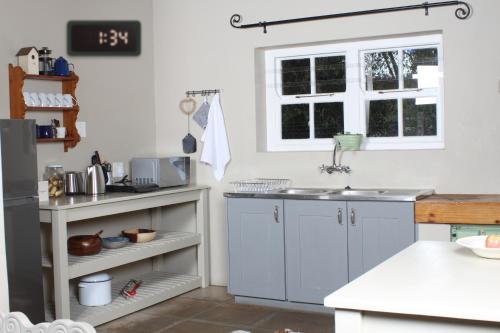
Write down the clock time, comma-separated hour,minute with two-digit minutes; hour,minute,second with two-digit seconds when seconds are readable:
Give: 1,34
